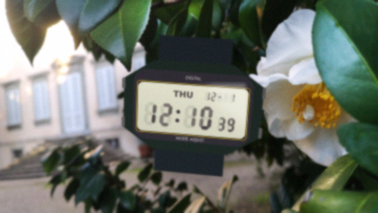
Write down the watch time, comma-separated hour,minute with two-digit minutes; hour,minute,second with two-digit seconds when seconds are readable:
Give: 12,10,39
